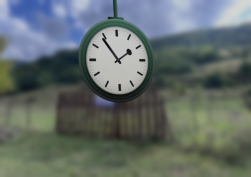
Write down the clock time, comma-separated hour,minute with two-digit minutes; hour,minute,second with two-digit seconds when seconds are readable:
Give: 1,54
